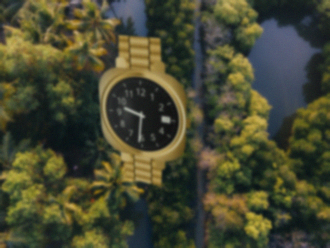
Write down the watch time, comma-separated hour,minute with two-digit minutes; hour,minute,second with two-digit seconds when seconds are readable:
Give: 9,31
